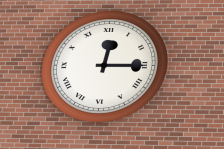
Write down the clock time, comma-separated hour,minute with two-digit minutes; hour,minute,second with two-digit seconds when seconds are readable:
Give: 12,15
